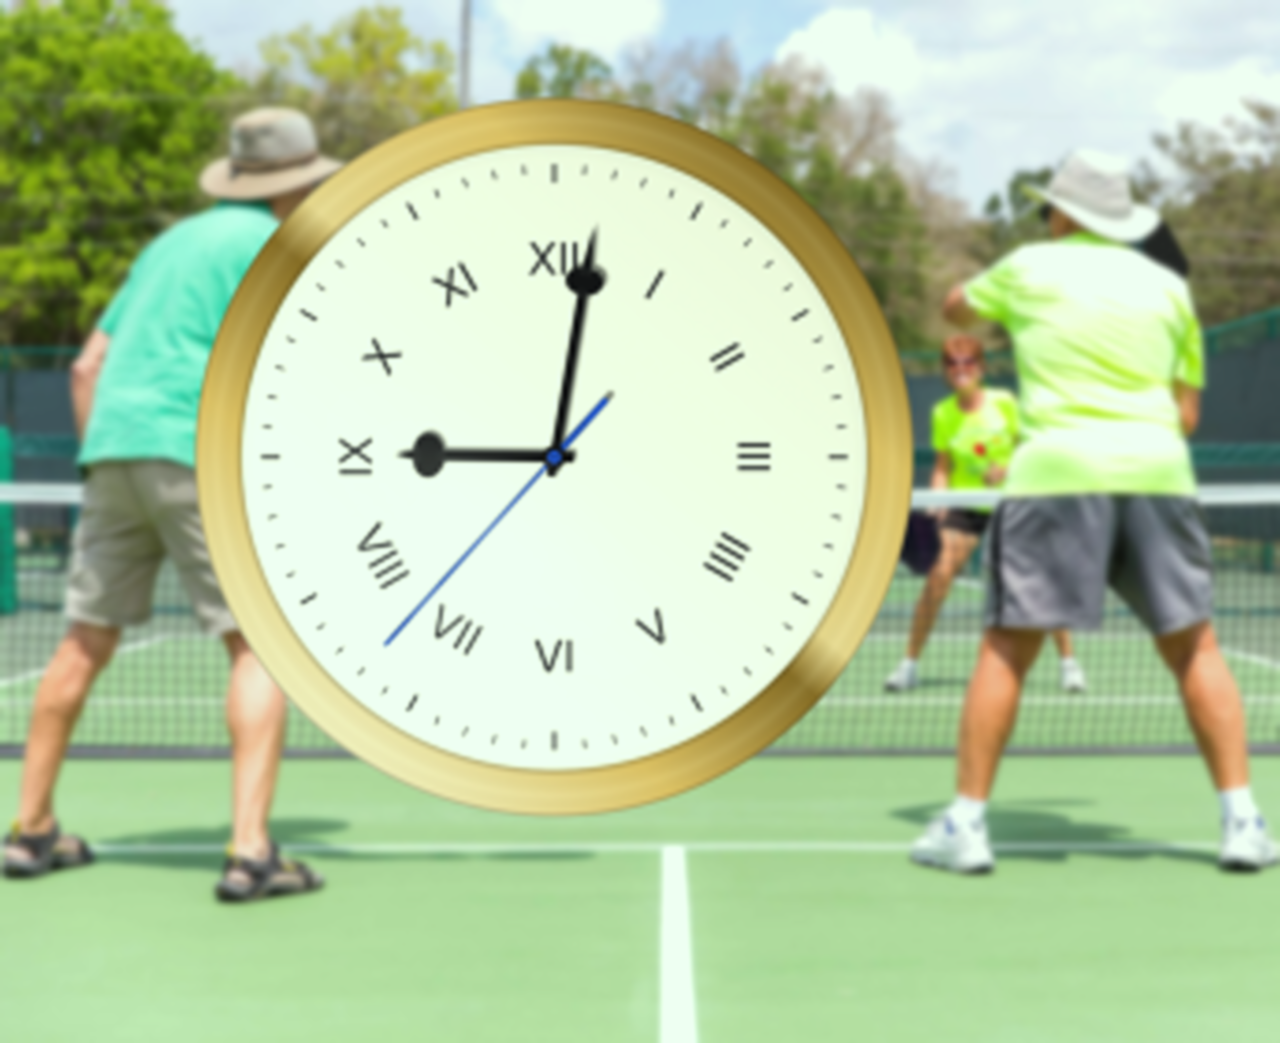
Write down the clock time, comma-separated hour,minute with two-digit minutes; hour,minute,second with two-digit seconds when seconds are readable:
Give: 9,01,37
